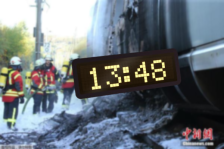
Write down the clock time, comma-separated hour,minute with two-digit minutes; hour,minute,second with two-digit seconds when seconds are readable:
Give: 13,48
